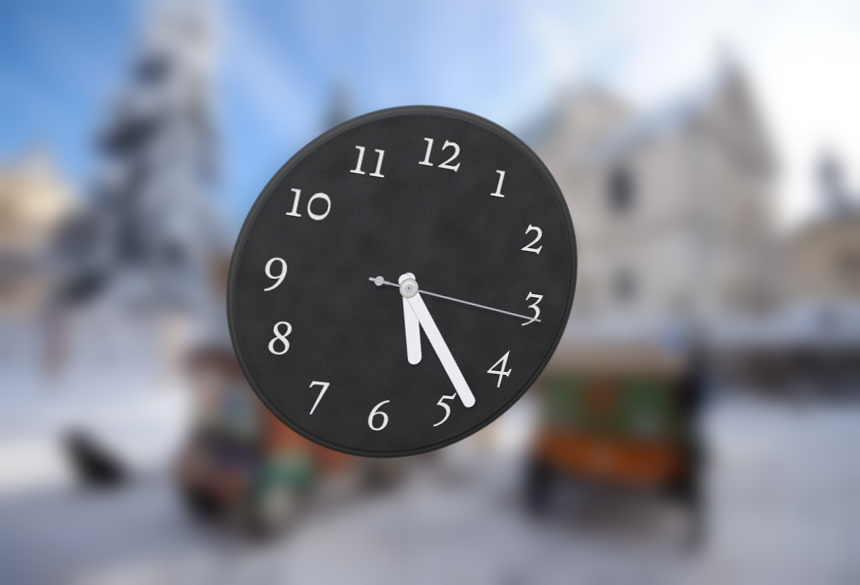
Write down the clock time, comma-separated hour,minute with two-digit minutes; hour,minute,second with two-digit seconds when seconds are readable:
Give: 5,23,16
